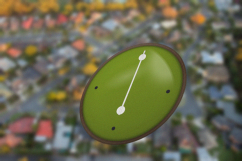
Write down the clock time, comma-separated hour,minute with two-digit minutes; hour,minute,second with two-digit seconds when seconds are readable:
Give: 6,00
